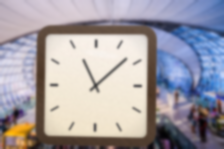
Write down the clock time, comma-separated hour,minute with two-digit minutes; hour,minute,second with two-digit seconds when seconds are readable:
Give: 11,08
